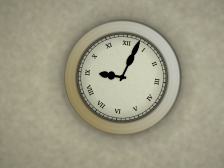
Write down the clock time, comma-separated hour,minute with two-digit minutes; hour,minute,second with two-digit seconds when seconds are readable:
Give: 9,03
